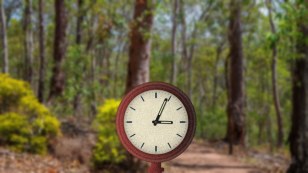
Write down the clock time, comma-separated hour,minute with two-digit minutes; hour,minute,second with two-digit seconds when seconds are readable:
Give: 3,04
